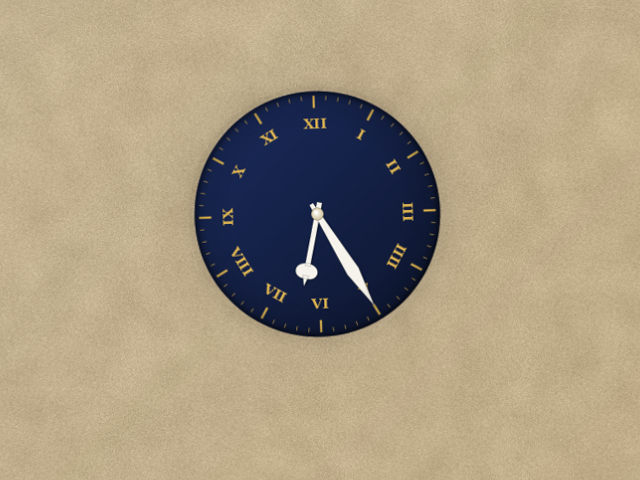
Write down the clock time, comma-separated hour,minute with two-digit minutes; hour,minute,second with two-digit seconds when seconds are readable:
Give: 6,25
